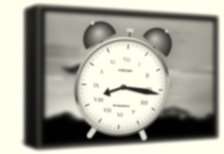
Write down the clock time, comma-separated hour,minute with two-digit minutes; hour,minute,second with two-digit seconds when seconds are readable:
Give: 8,16
